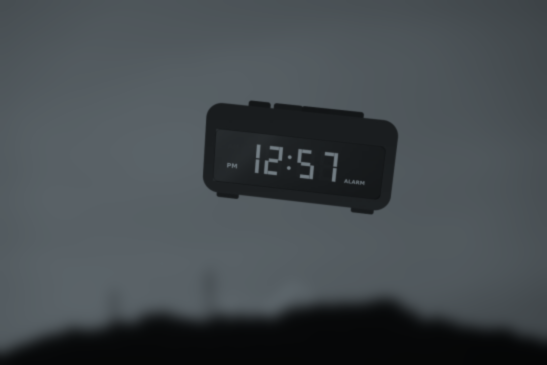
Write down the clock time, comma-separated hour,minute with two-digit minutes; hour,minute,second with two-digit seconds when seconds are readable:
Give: 12,57
